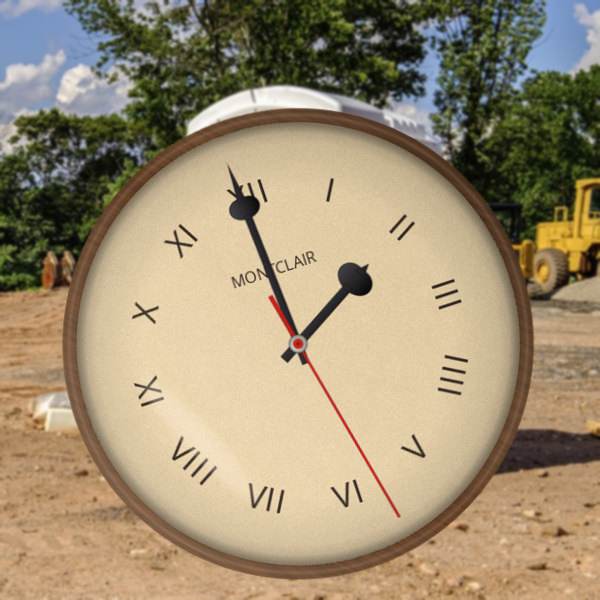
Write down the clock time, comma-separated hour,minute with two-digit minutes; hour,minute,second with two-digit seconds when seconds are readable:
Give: 1,59,28
